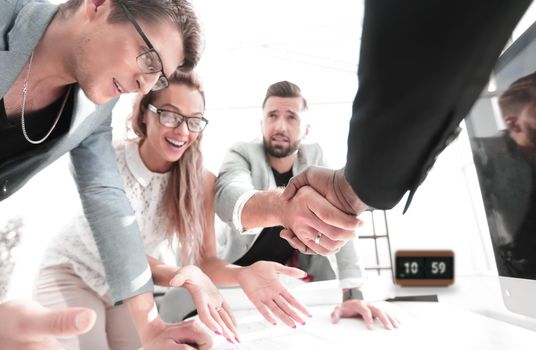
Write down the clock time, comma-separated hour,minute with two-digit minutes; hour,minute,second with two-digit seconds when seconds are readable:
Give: 10,59
